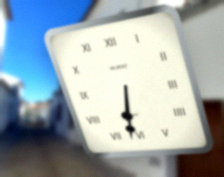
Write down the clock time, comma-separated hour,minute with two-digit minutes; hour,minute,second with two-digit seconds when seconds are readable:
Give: 6,32
